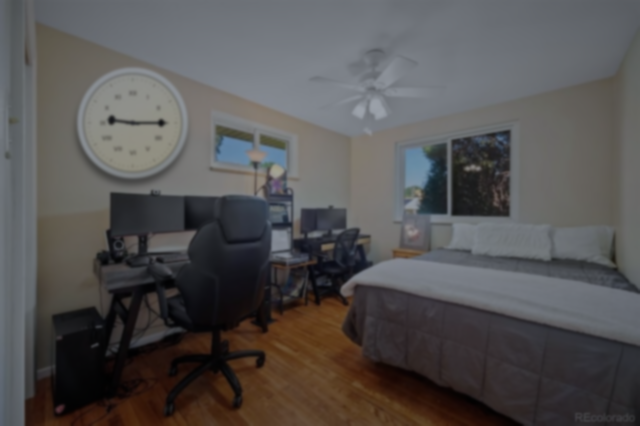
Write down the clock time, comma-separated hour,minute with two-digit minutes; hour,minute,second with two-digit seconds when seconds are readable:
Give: 9,15
